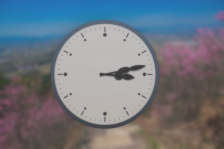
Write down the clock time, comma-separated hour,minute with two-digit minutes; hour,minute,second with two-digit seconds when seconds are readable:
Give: 3,13
